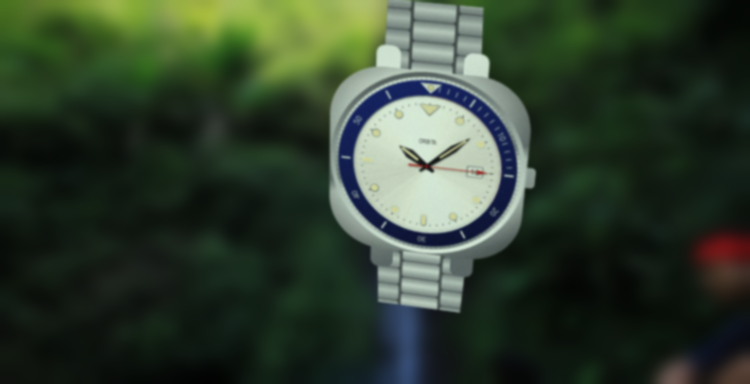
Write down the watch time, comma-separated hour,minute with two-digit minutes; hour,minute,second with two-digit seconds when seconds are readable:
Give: 10,08,15
